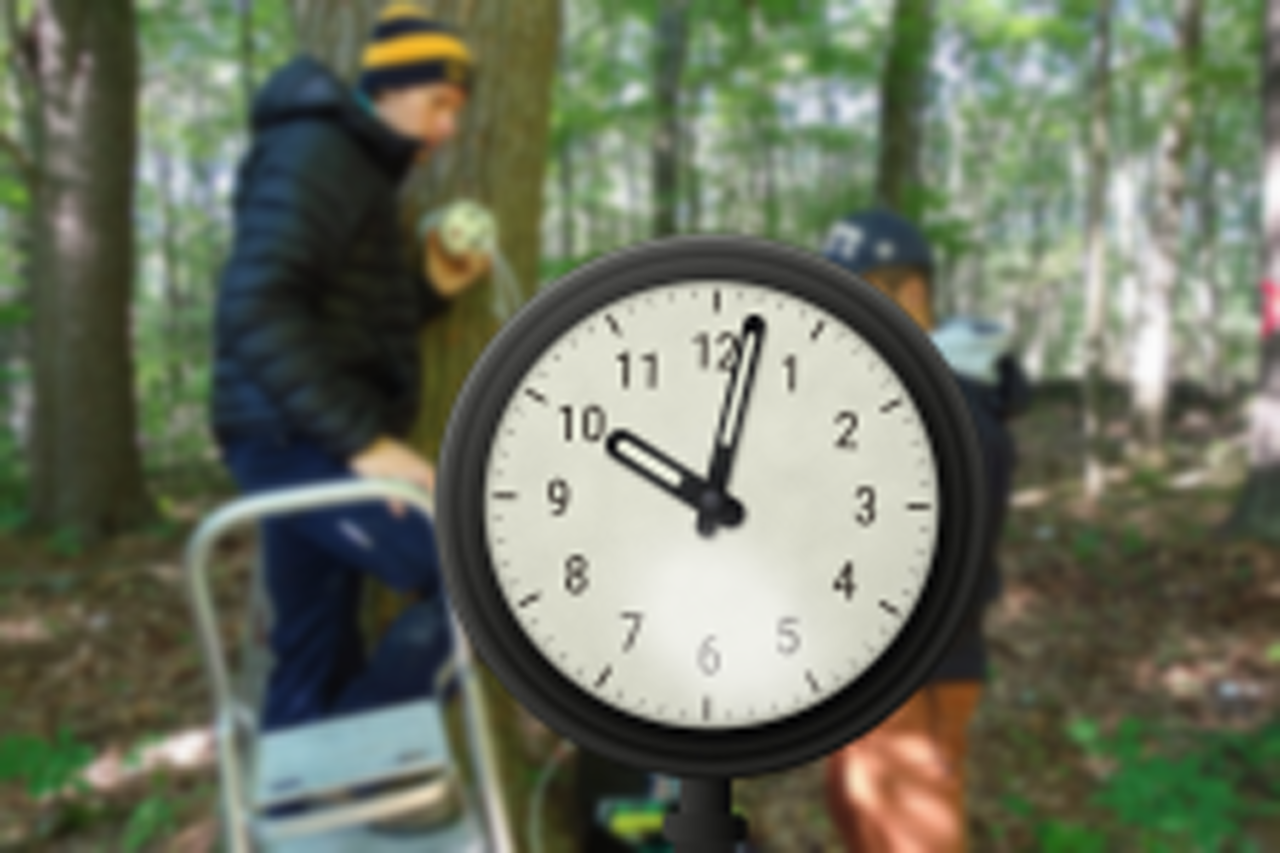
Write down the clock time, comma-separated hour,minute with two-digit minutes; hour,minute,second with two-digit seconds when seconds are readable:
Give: 10,02
